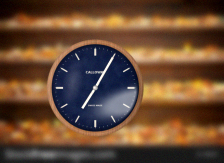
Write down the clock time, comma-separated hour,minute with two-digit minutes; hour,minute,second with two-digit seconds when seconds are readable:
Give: 7,05
